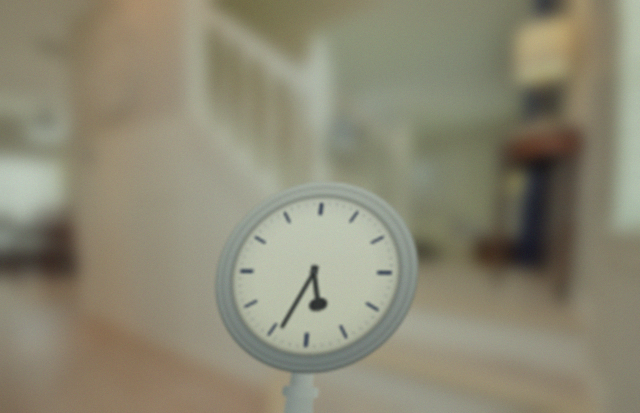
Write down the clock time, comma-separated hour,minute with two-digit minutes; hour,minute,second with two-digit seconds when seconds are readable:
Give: 5,34
